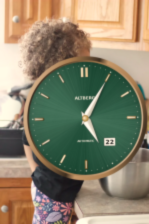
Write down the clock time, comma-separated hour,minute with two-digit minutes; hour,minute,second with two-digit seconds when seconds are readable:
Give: 5,05
